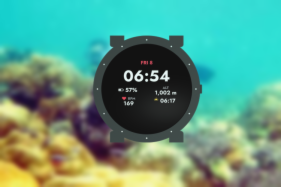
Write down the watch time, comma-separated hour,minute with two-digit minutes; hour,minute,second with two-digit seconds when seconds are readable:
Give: 6,54
